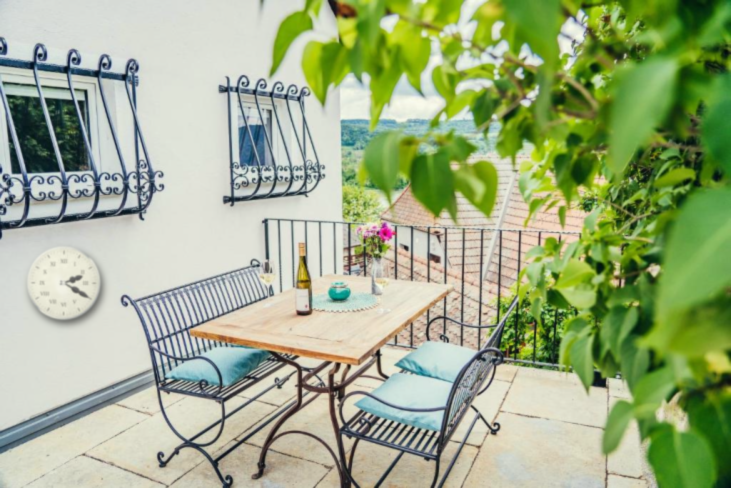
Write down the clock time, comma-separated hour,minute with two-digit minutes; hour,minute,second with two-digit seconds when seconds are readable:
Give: 2,20
